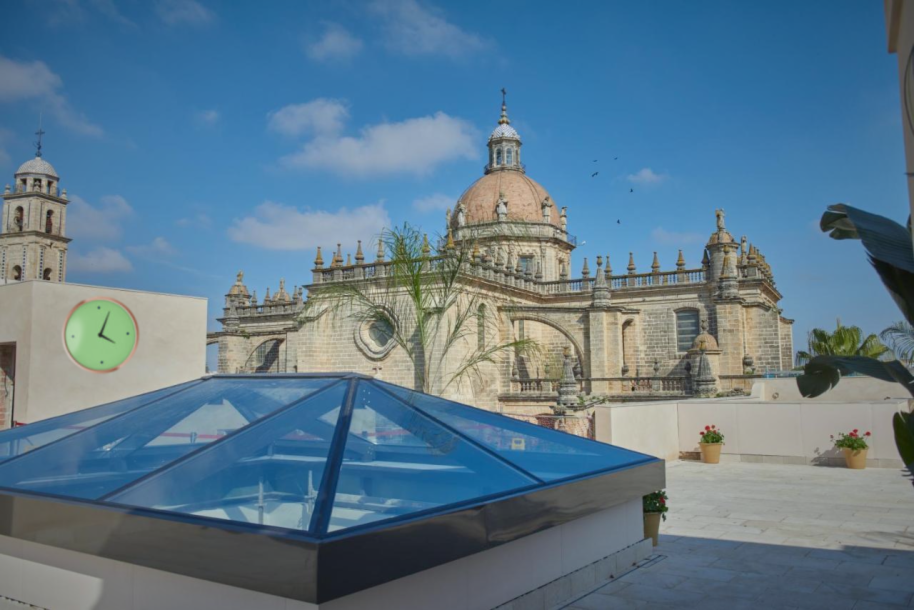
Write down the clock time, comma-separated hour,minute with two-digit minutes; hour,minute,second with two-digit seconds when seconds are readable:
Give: 4,04
